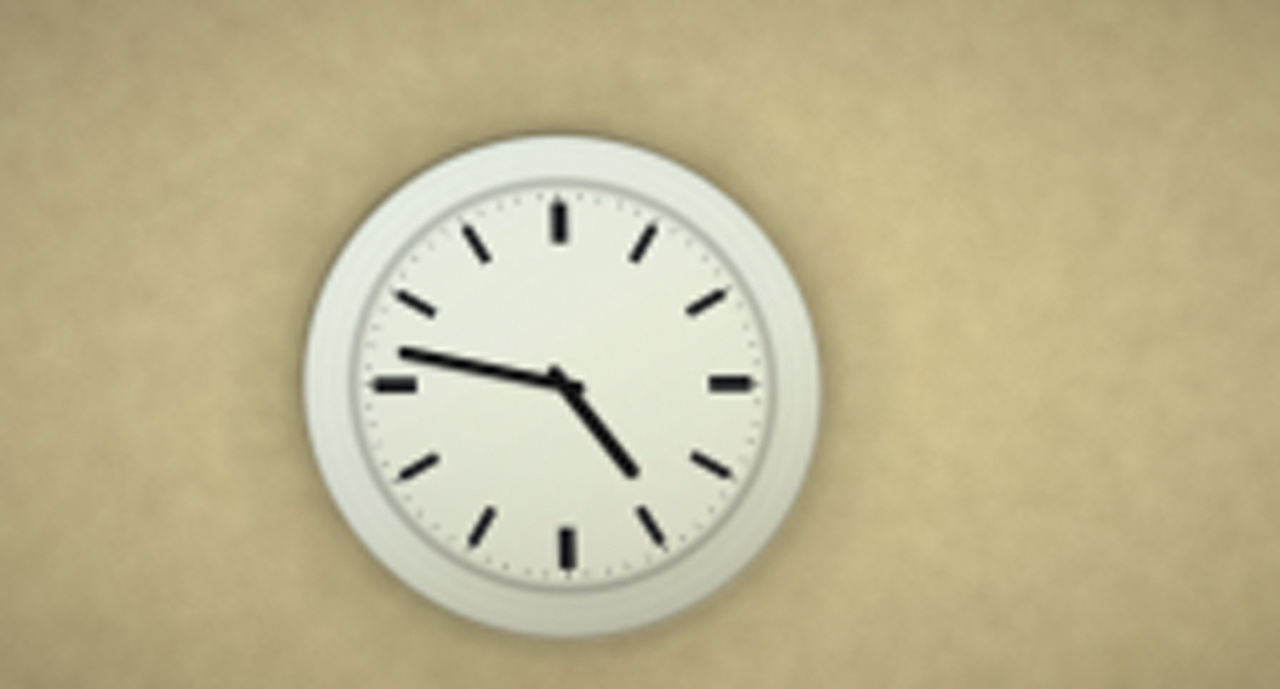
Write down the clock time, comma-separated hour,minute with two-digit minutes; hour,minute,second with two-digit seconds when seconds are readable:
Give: 4,47
